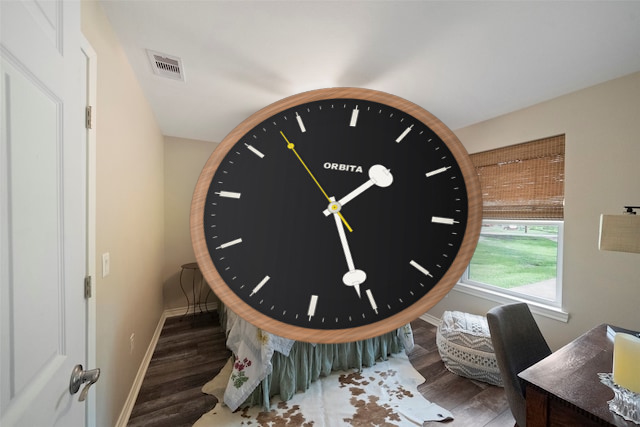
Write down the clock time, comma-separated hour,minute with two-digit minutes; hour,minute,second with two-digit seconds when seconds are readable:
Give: 1,25,53
